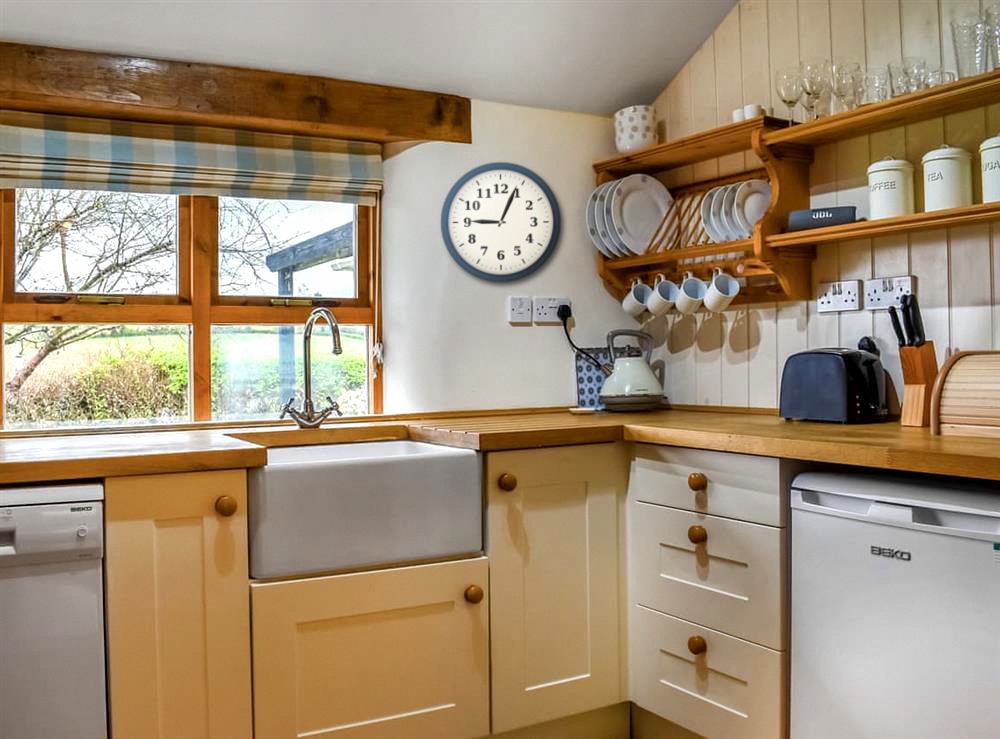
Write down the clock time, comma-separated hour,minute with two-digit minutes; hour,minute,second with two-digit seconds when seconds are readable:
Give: 9,04
